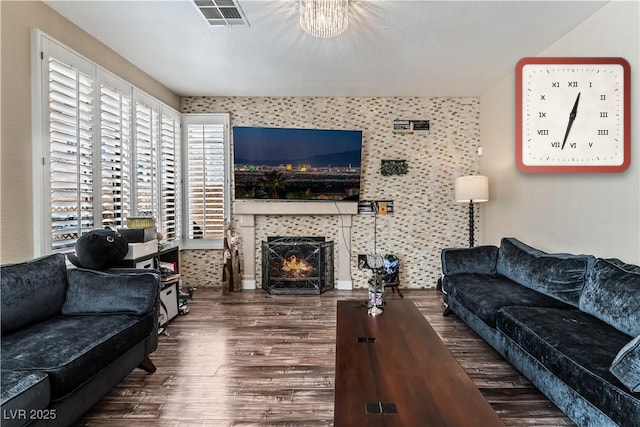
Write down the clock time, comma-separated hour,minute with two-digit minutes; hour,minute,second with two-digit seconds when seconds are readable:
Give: 12,33
